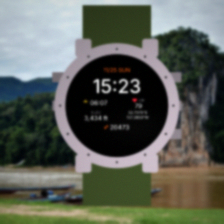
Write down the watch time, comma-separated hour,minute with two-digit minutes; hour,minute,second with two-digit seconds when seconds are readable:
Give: 15,23
